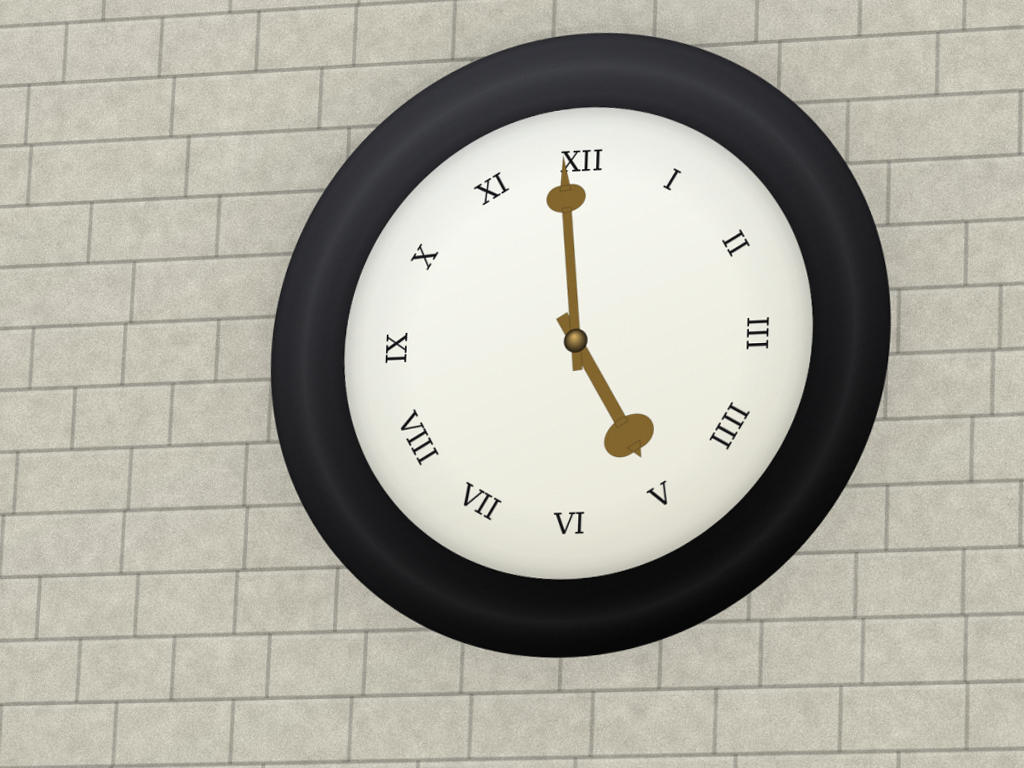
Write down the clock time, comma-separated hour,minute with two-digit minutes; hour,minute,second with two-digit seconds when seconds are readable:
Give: 4,59
